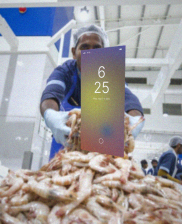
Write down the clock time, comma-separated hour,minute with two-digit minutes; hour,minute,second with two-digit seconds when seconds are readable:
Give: 6,25
